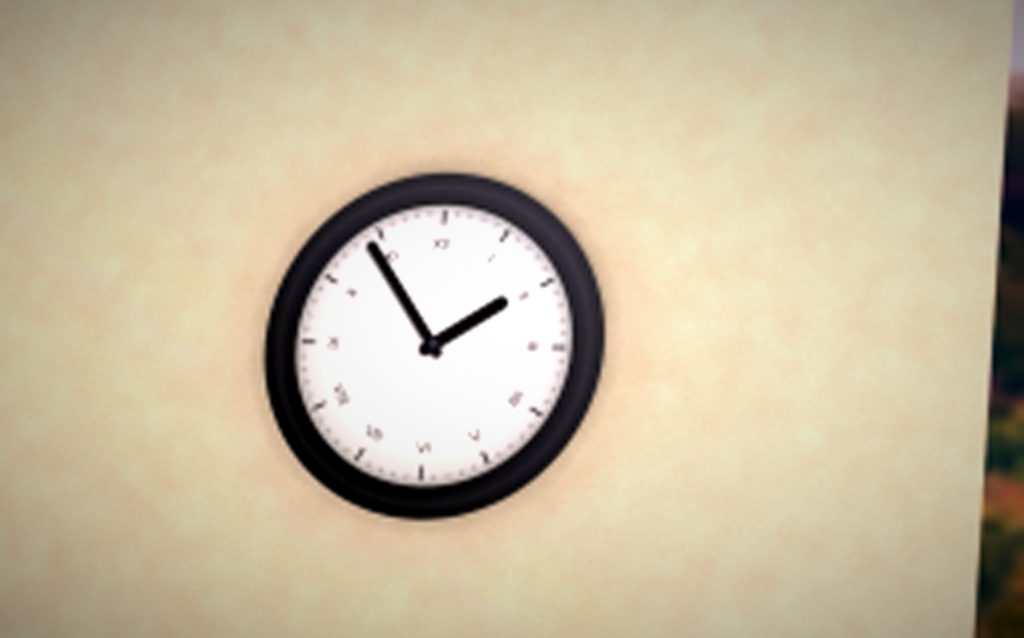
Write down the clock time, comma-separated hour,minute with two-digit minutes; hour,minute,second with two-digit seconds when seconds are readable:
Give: 1,54
